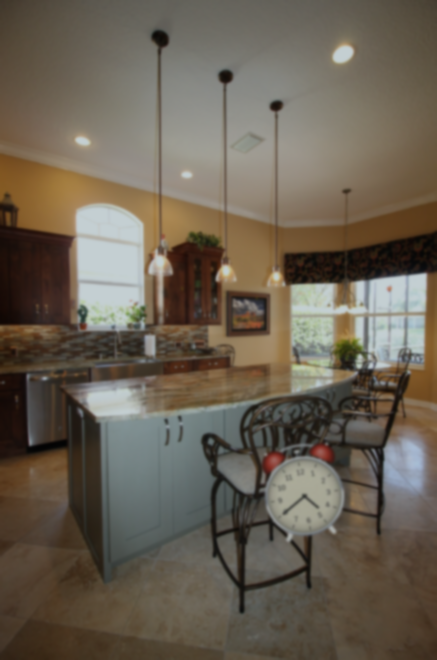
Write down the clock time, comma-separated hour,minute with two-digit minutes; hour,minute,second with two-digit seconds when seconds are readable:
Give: 4,40
